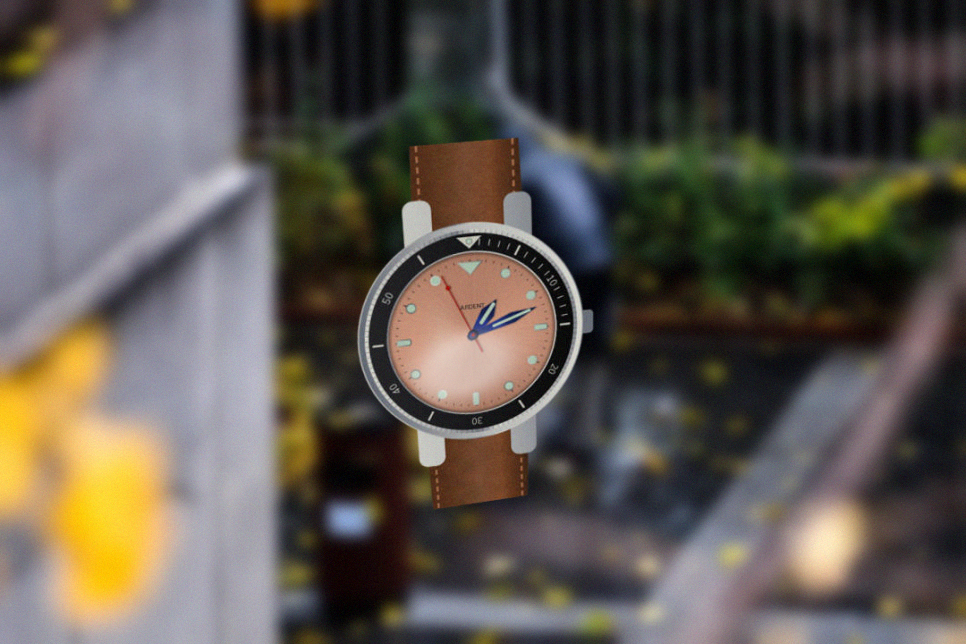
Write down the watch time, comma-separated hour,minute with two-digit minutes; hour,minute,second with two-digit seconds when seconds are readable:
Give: 1,11,56
